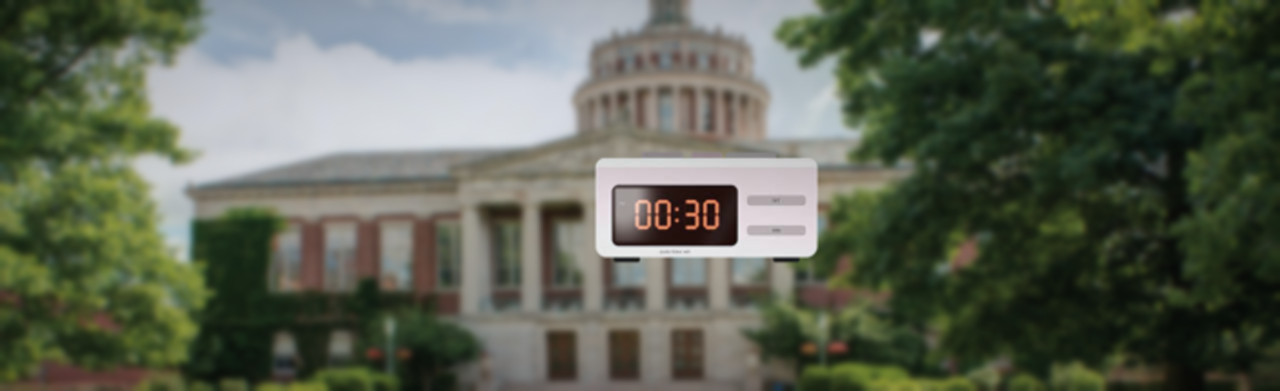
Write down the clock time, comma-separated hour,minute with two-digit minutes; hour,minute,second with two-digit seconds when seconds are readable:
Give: 0,30
